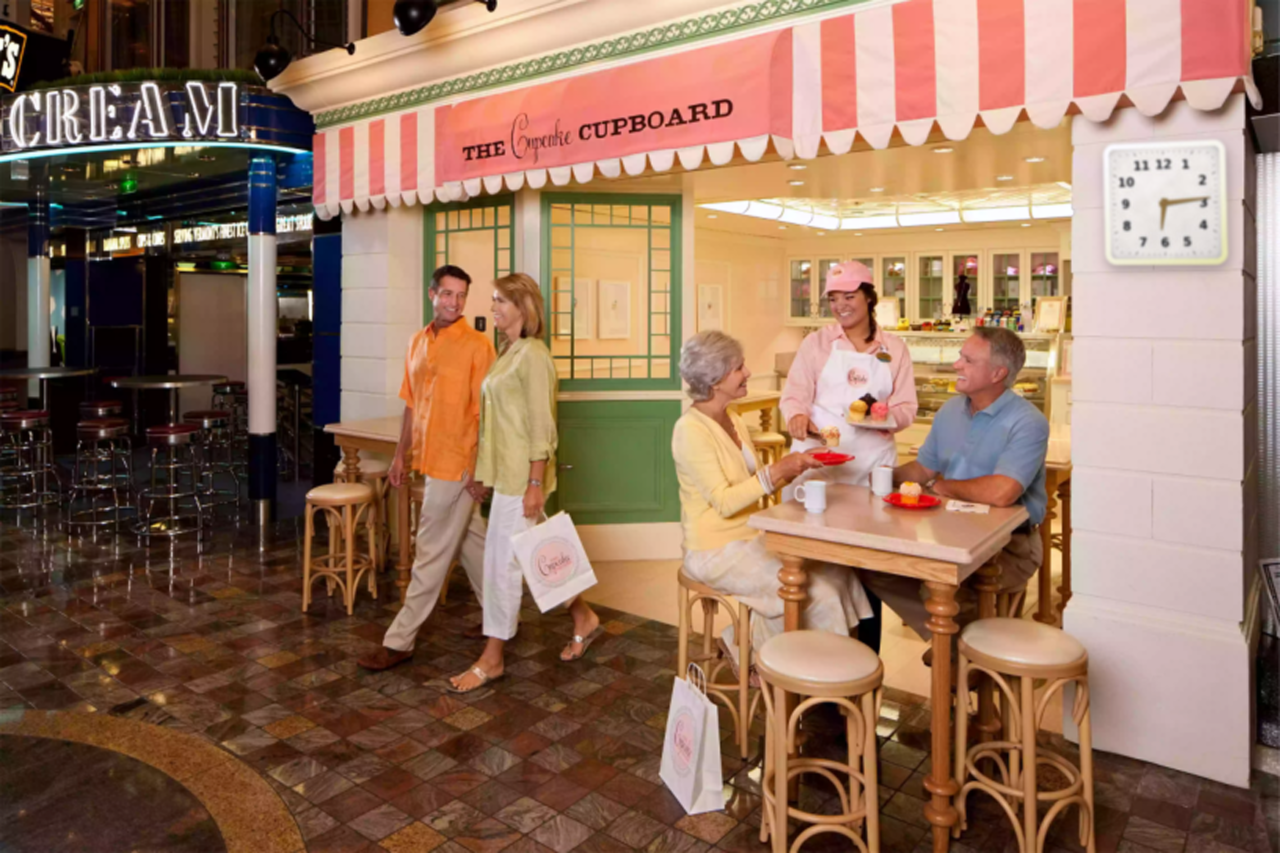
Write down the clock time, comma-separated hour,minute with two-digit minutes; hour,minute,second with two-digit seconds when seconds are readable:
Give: 6,14
